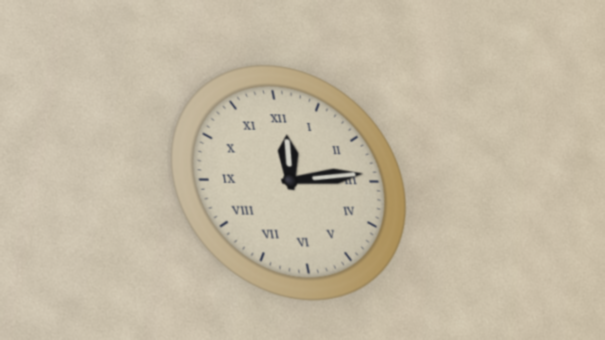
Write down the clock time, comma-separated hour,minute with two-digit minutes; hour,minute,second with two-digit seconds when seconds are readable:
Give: 12,14
